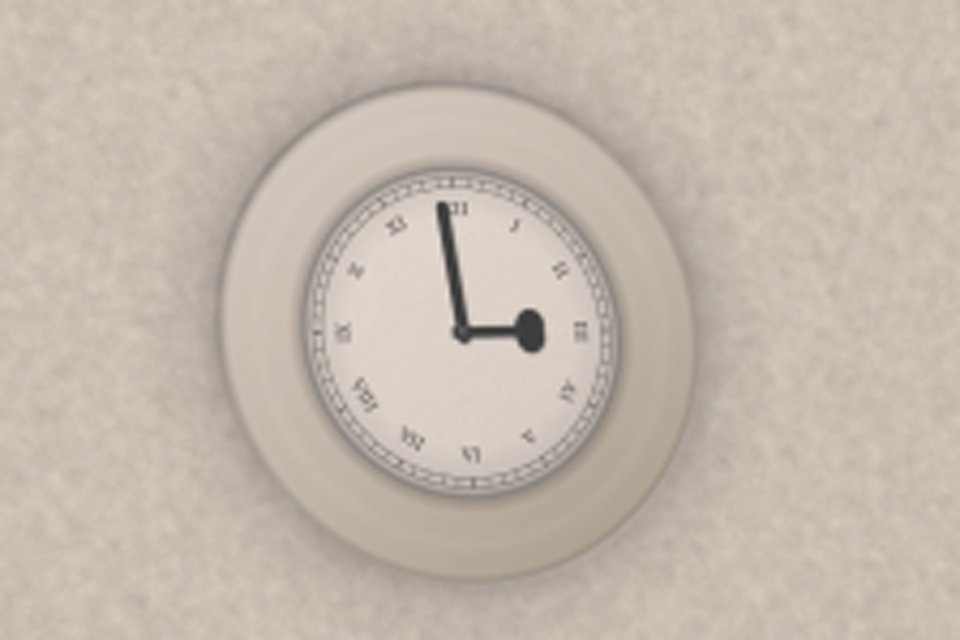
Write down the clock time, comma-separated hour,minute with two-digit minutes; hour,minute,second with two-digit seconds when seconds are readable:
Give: 2,59
